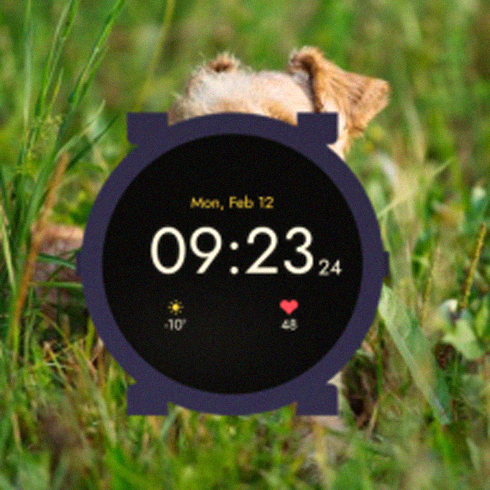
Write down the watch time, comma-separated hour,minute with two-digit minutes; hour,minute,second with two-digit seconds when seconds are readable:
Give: 9,23,24
